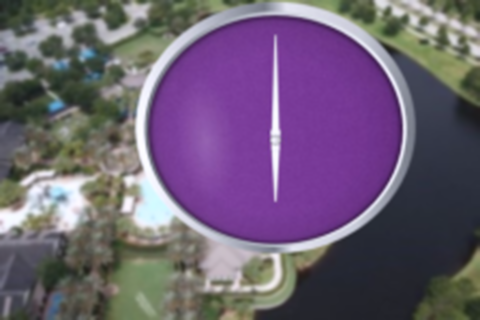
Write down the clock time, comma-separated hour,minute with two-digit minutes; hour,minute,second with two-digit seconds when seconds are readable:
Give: 6,00
